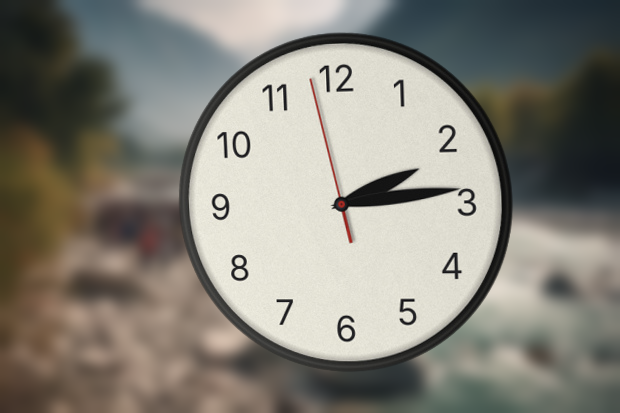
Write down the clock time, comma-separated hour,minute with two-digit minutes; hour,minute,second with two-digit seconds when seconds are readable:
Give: 2,13,58
